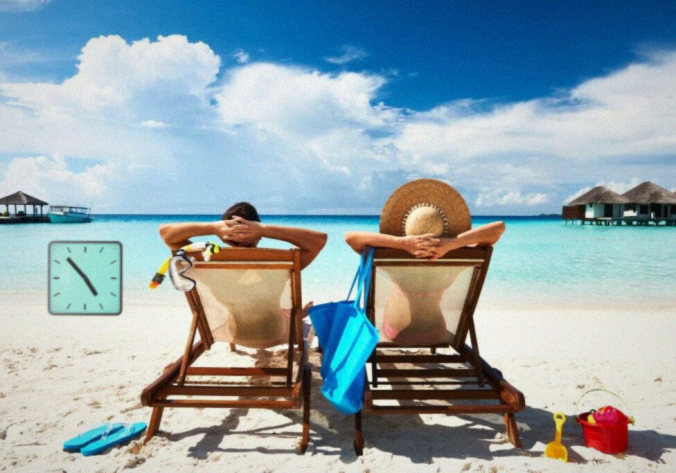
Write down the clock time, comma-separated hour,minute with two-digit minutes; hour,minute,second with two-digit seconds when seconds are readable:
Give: 4,53
